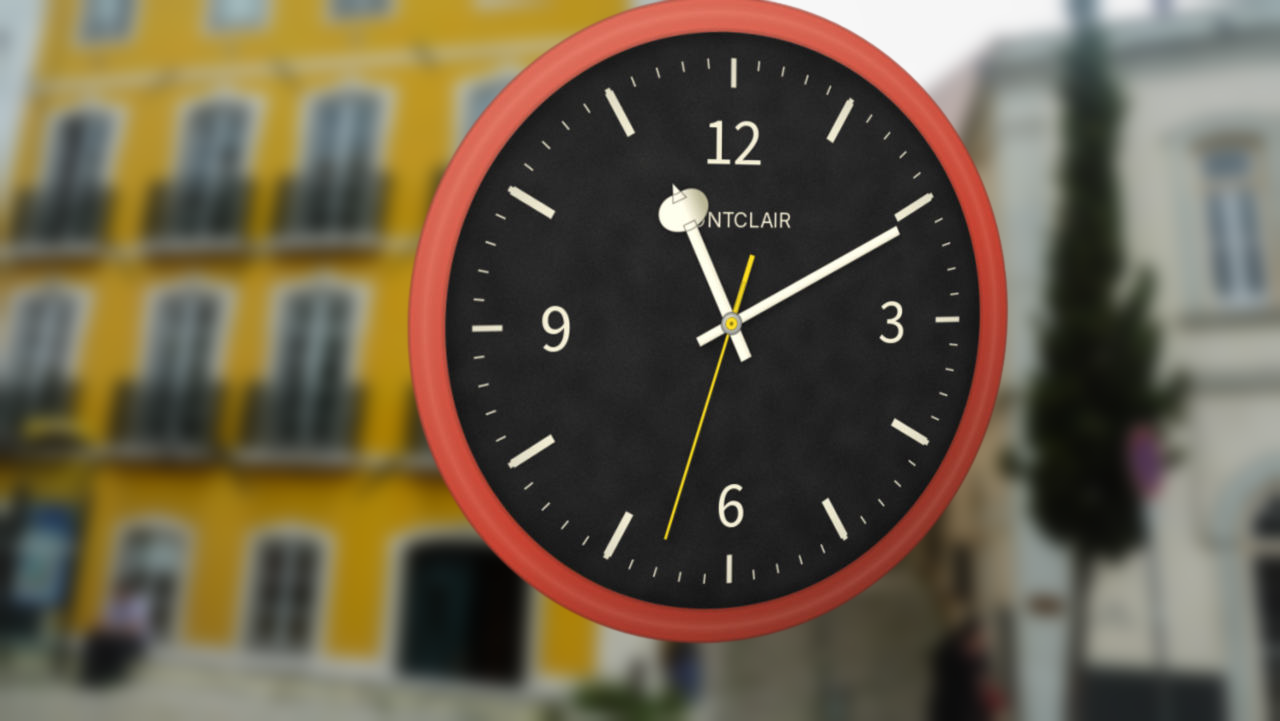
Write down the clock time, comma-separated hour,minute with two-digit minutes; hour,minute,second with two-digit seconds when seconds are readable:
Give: 11,10,33
